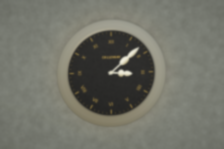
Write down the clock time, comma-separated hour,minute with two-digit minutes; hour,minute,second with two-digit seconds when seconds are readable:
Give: 3,08
